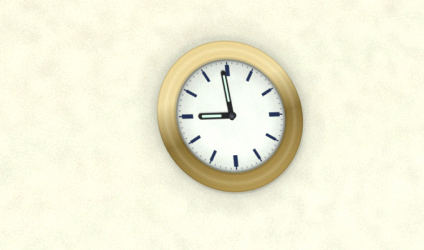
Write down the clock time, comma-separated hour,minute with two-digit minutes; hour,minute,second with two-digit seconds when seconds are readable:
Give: 8,59
